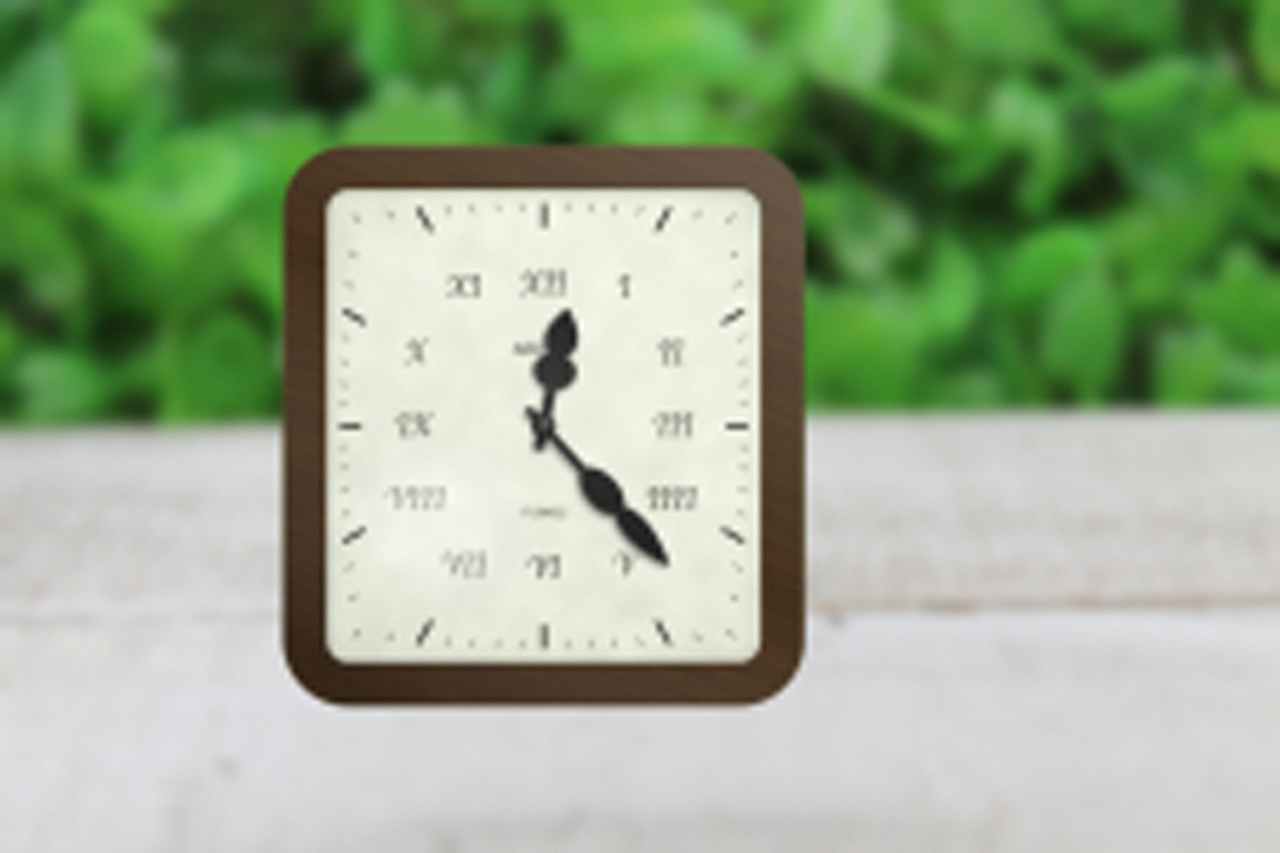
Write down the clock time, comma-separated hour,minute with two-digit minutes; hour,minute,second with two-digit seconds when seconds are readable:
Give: 12,23
